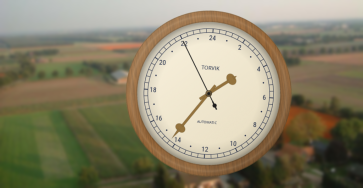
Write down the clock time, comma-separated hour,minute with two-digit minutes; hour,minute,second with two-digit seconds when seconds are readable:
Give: 3,35,55
